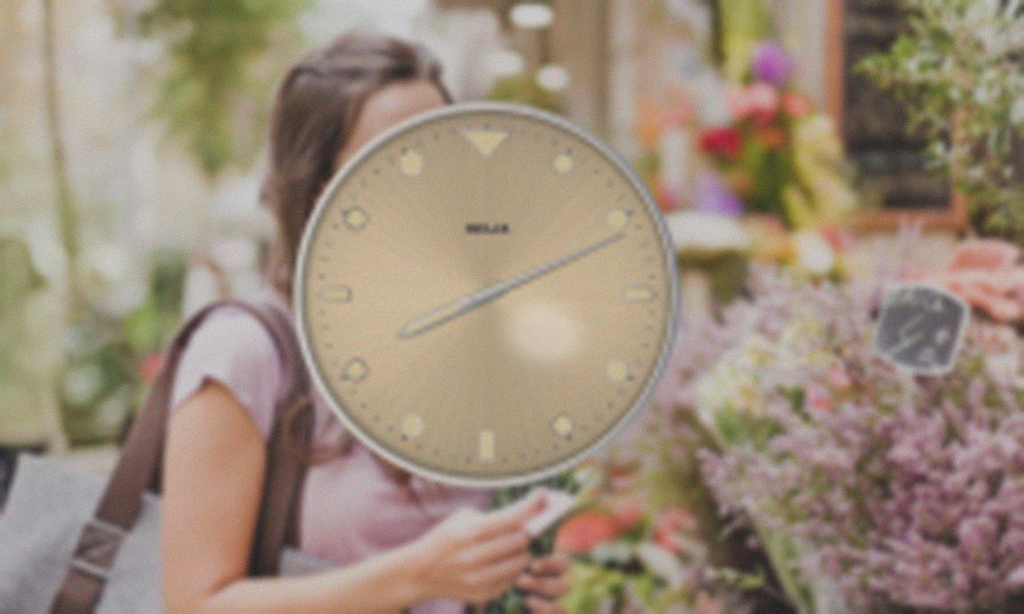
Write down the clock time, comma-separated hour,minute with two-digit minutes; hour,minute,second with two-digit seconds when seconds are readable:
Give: 8,11
